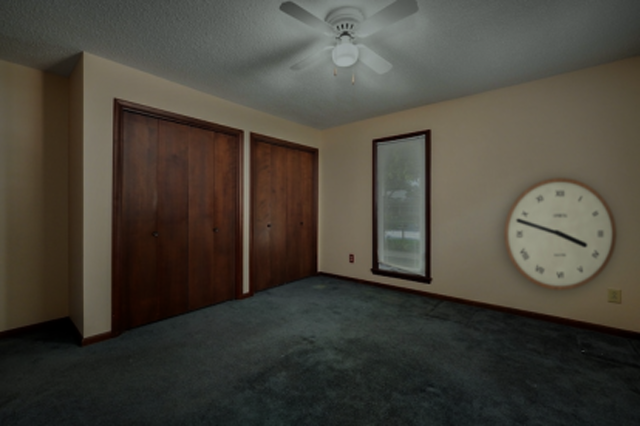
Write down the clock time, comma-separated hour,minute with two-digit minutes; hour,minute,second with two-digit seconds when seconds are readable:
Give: 3,48
